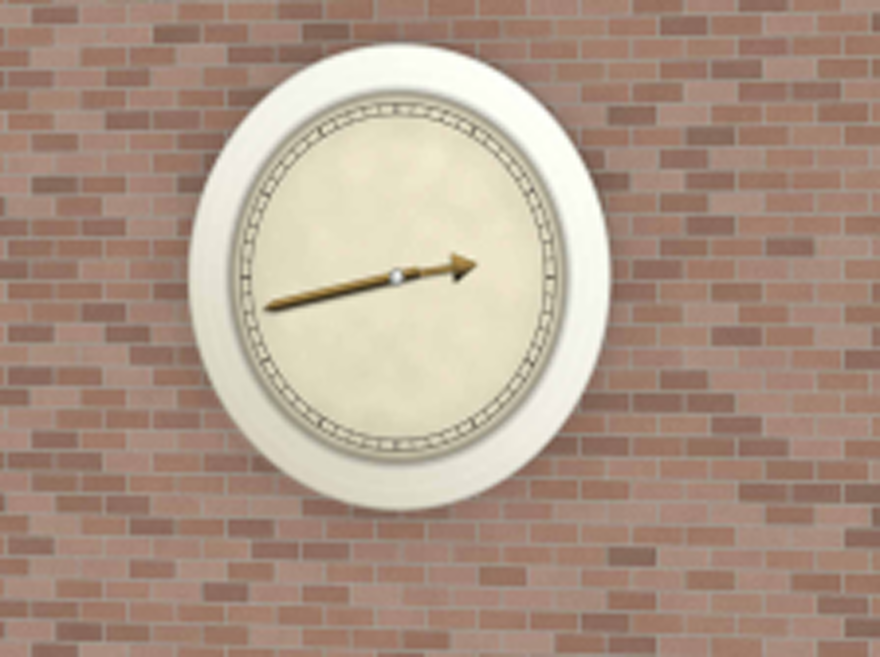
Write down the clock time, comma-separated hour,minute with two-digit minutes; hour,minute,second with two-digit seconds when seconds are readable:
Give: 2,43
